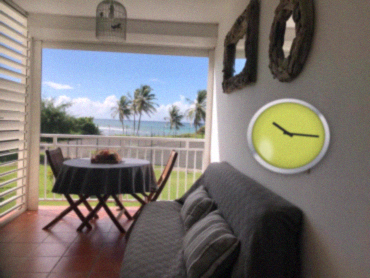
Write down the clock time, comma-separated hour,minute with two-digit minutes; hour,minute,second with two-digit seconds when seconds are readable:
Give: 10,16
